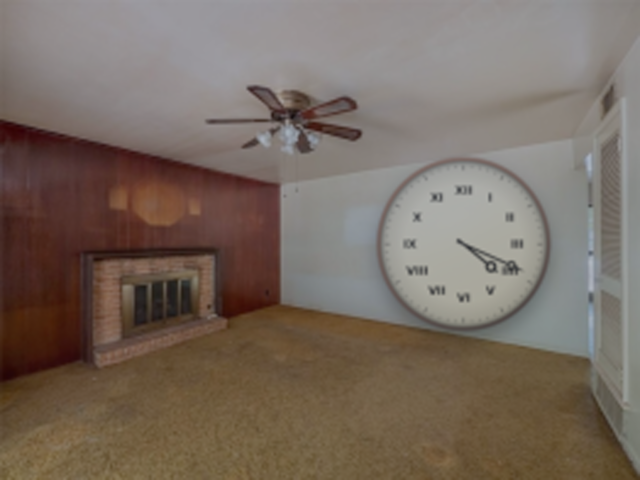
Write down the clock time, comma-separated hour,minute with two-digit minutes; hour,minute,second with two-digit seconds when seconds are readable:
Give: 4,19
